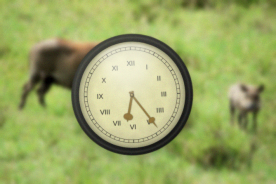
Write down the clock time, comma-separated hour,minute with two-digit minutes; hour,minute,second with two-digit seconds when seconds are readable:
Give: 6,24
